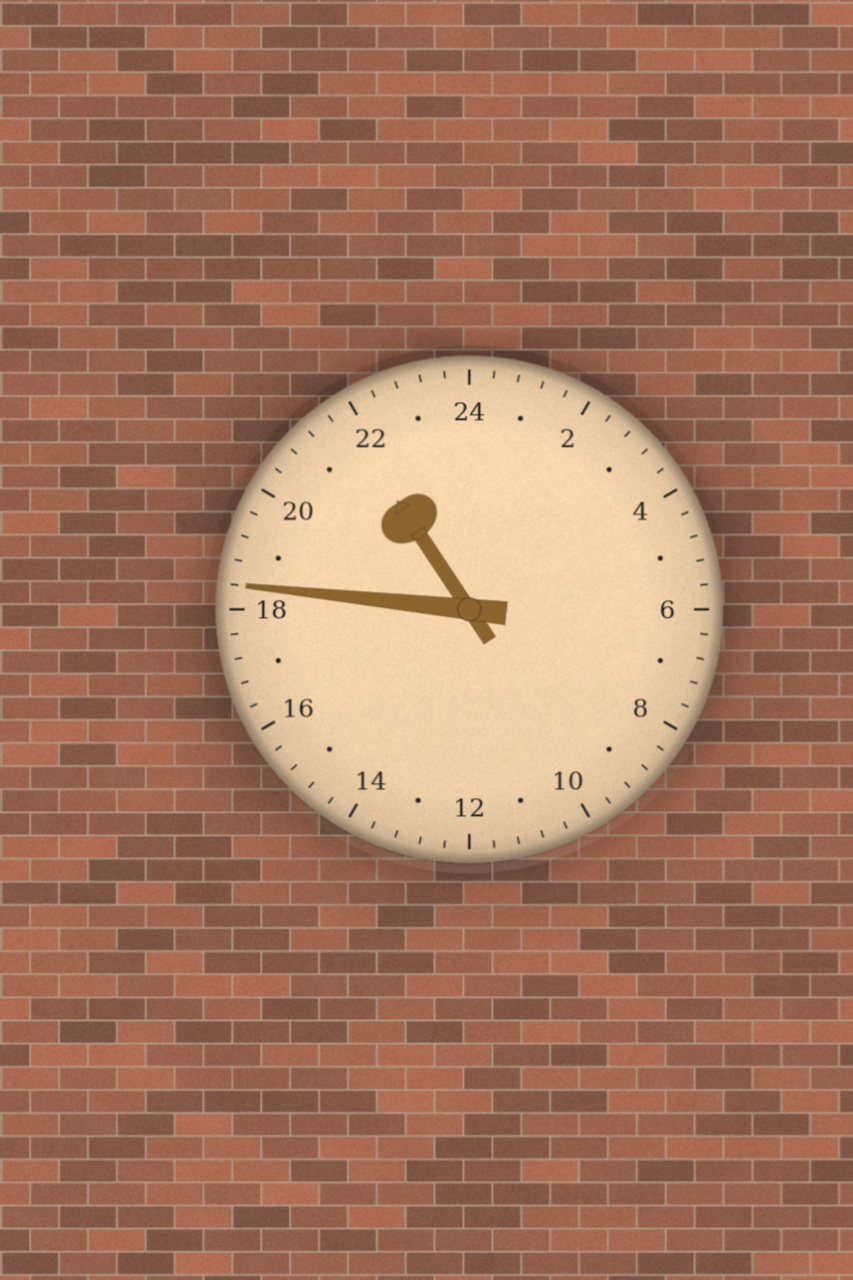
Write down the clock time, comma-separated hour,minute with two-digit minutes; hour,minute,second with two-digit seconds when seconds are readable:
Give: 21,46
